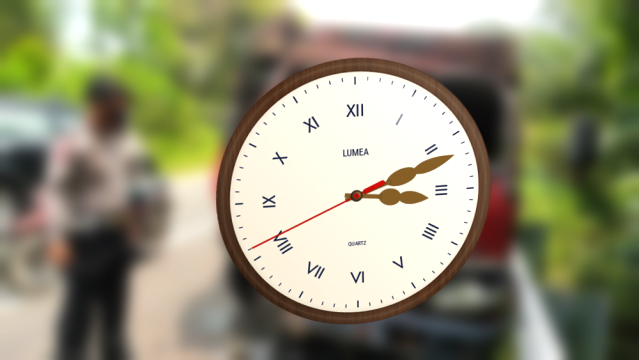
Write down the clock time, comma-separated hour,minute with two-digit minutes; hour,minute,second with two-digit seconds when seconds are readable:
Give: 3,11,41
